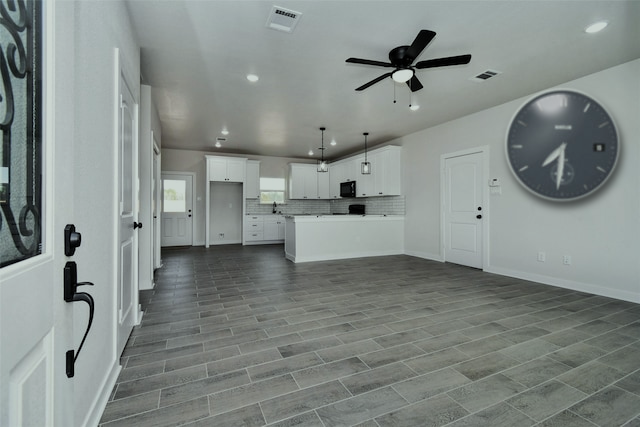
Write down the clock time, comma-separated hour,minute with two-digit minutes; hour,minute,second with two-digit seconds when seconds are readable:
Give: 7,31
